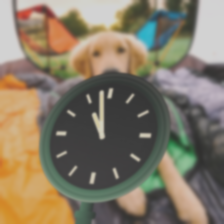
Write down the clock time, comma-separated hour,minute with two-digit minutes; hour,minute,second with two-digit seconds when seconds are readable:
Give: 10,58
